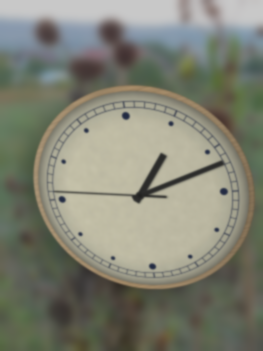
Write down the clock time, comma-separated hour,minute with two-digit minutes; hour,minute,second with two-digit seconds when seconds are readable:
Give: 1,11,46
